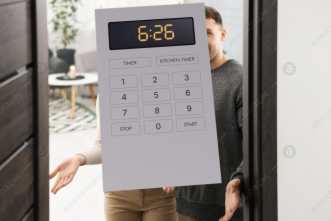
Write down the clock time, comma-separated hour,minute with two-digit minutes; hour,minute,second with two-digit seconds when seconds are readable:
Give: 6,26
